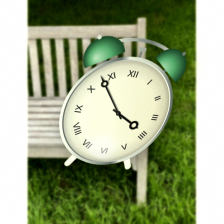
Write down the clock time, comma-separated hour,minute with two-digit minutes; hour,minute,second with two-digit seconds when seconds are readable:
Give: 3,53
